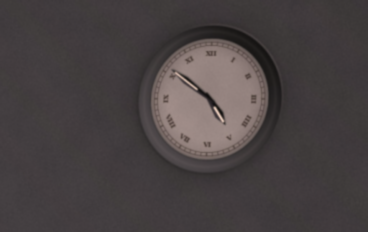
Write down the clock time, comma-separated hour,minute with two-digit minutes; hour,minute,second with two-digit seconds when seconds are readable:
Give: 4,51
